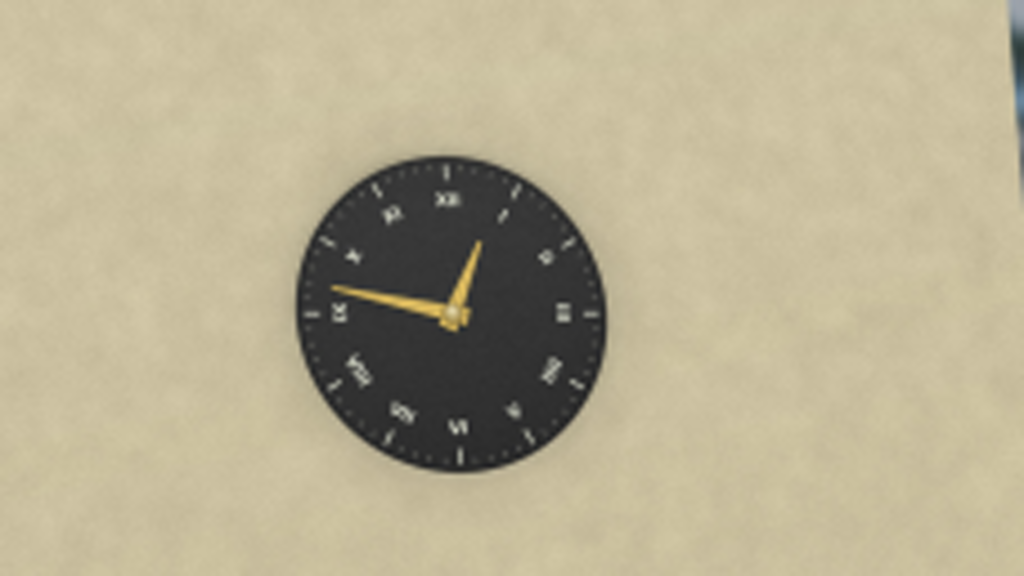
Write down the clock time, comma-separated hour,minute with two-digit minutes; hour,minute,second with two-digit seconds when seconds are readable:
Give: 12,47
